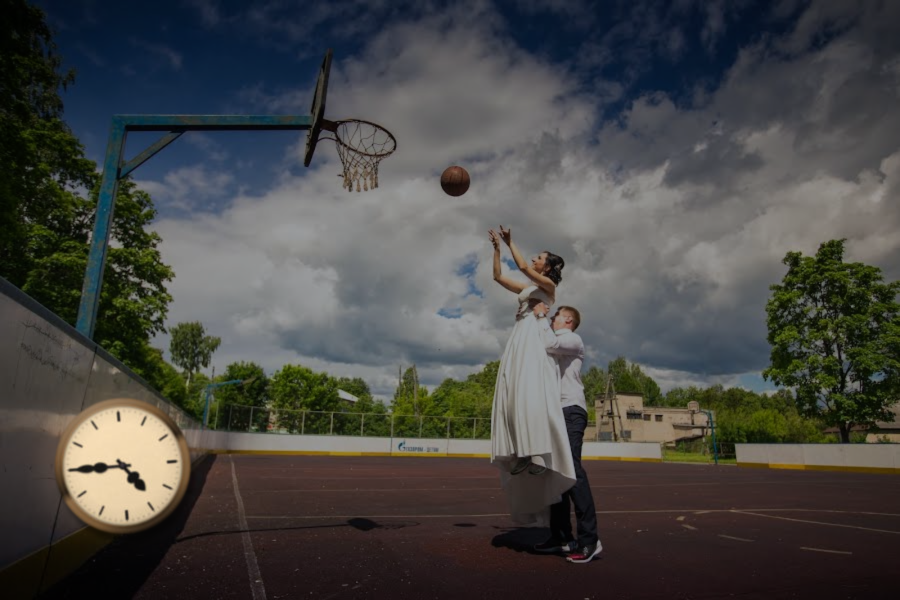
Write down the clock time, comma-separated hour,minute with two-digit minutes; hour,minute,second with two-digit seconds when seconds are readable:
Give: 4,45
